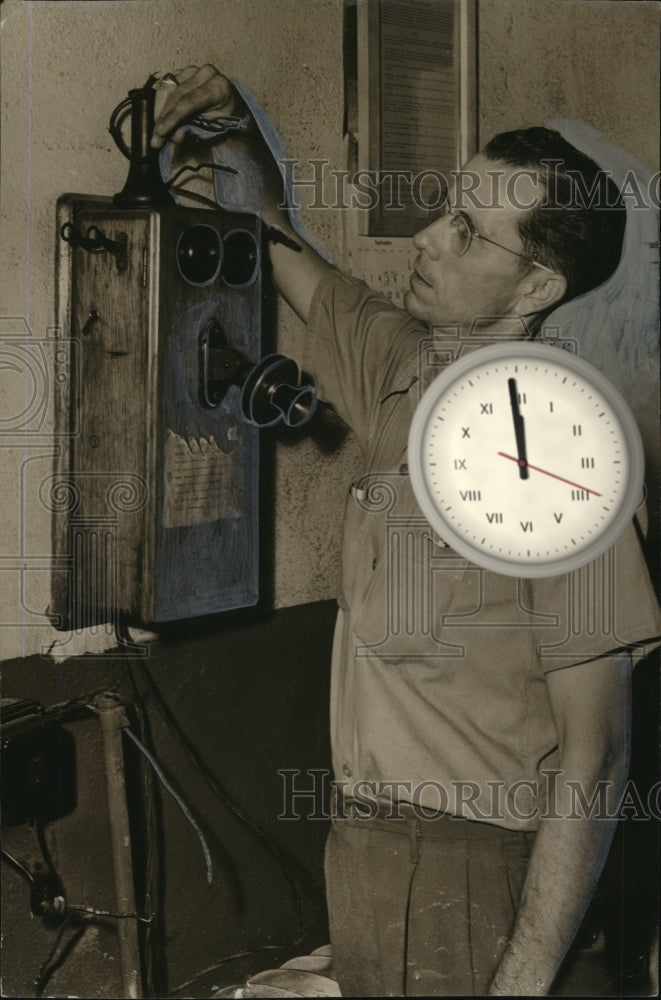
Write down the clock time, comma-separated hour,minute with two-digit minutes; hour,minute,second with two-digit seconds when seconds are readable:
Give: 11,59,19
